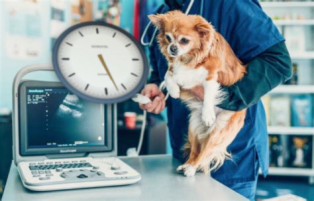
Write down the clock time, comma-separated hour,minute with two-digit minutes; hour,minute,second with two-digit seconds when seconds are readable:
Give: 5,27
